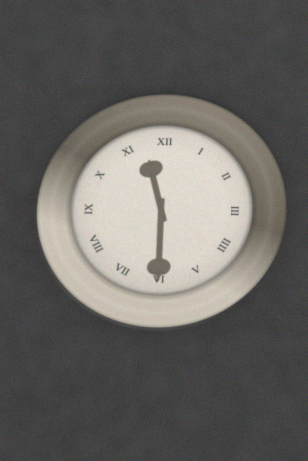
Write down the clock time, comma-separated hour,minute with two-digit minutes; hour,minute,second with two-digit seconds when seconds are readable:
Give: 11,30
